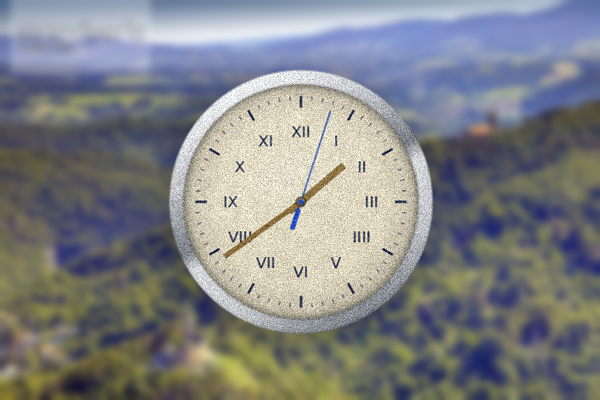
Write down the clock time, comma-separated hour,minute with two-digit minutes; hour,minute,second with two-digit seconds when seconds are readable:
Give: 1,39,03
